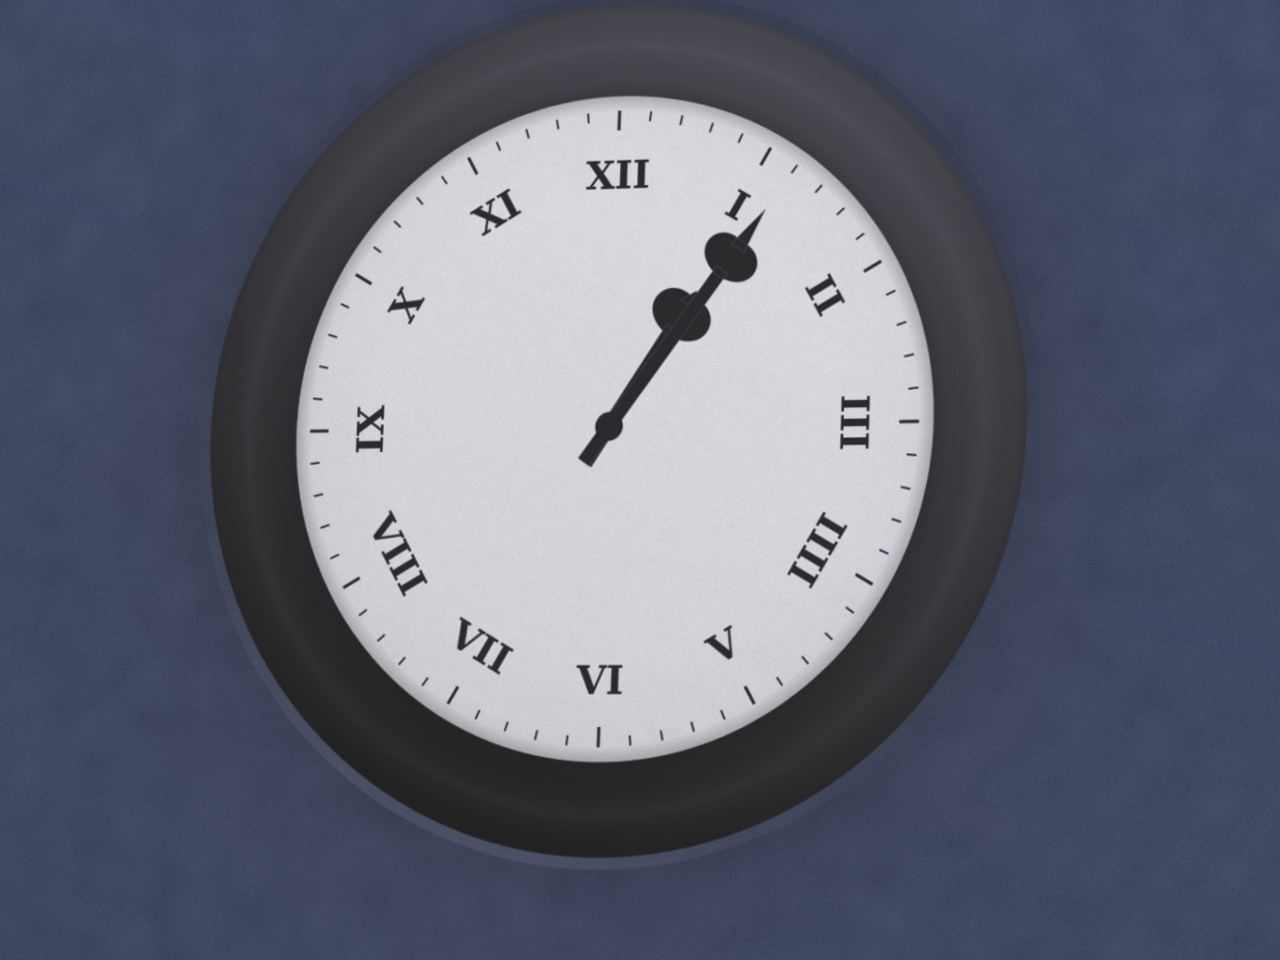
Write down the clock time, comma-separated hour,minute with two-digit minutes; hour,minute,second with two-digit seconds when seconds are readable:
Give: 1,06
